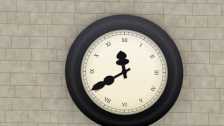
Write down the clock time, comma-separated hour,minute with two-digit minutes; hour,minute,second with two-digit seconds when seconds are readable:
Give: 11,40
